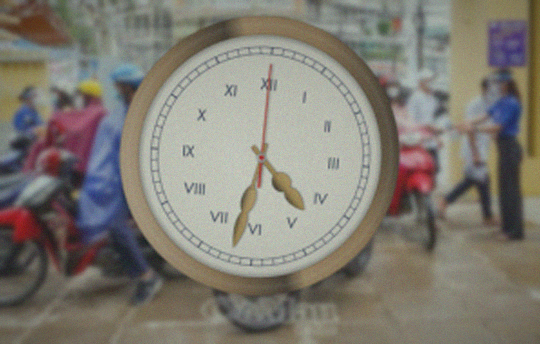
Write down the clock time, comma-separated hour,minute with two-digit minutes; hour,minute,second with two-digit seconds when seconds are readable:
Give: 4,32,00
